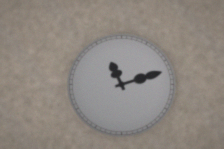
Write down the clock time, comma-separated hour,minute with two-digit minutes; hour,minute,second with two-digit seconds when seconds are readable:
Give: 11,12
